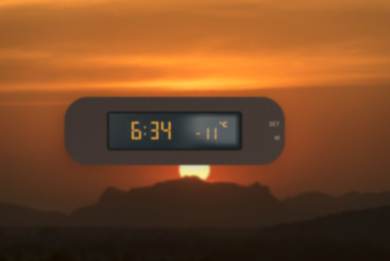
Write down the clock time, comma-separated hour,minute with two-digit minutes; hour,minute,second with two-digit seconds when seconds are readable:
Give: 6,34
